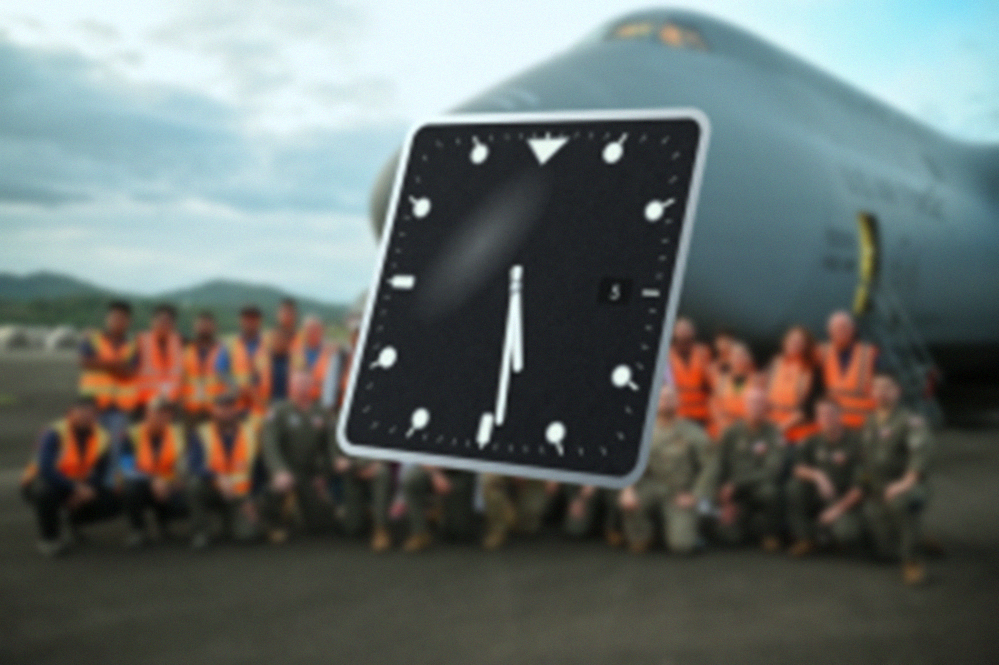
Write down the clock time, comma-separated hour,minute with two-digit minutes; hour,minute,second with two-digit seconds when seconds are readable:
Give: 5,29
